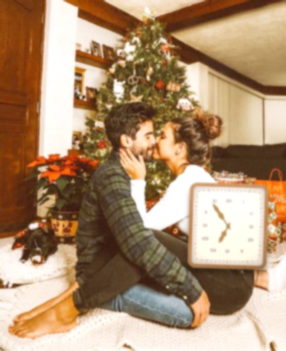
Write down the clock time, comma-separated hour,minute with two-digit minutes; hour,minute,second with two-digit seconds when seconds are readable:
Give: 6,54
